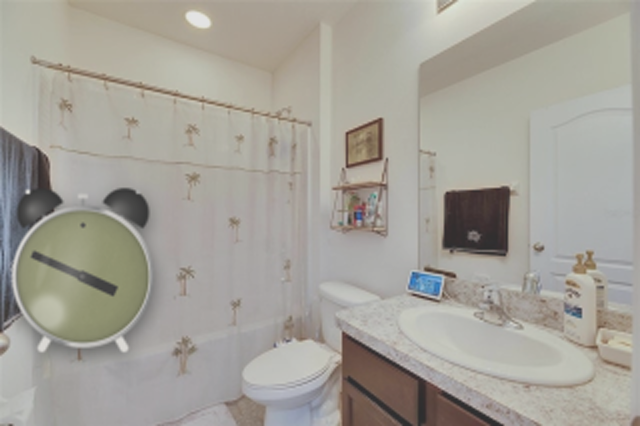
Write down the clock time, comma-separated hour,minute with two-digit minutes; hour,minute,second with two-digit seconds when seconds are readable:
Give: 3,49
